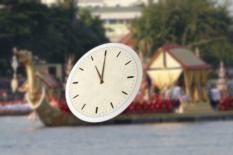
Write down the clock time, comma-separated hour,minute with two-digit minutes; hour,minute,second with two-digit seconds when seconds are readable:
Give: 11,00
